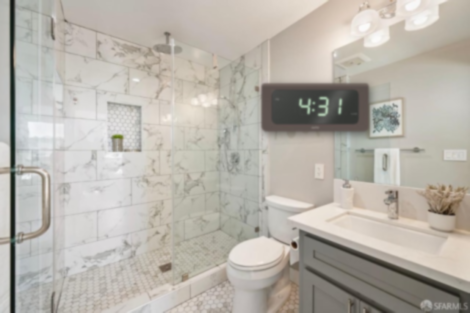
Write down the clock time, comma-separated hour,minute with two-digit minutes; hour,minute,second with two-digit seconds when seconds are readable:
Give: 4,31
